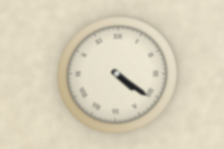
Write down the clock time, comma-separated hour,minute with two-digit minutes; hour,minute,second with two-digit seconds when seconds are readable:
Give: 4,21
